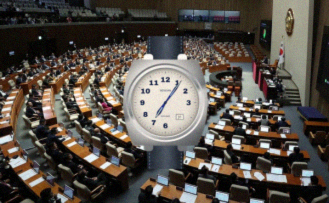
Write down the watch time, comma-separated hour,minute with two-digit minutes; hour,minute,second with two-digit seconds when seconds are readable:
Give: 7,06
